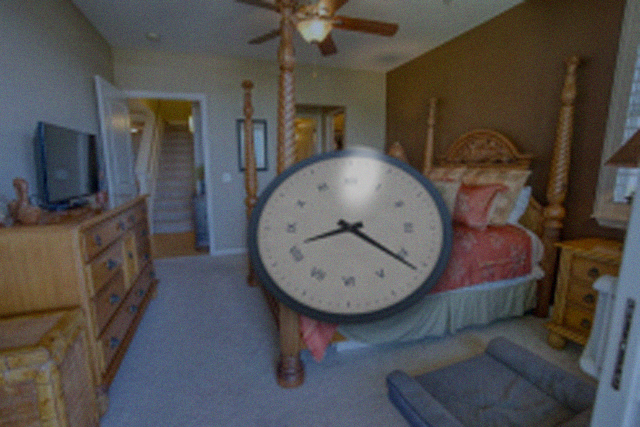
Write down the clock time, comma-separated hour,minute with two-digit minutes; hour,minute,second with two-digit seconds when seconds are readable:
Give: 8,21
